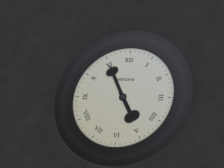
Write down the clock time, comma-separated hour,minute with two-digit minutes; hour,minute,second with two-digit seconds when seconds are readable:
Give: 4,55
